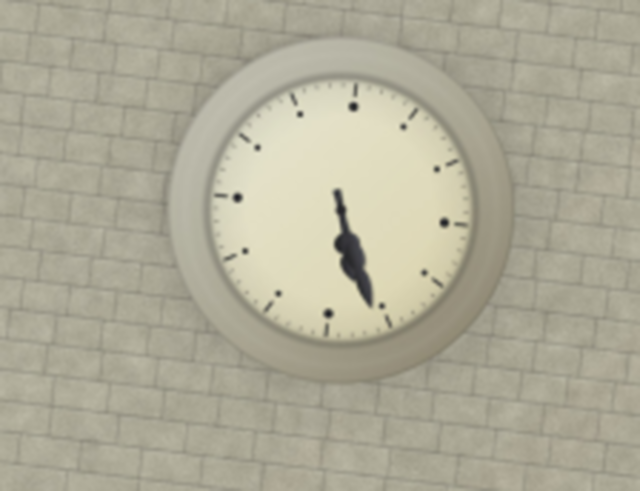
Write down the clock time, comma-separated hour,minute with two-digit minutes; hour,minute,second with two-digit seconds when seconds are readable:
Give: 5,26
